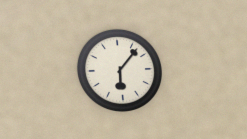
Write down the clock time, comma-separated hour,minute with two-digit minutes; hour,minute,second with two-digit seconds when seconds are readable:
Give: 6,07
